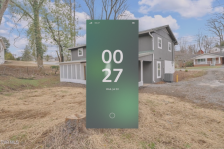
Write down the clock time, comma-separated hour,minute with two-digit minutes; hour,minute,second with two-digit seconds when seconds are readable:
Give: 0,27
